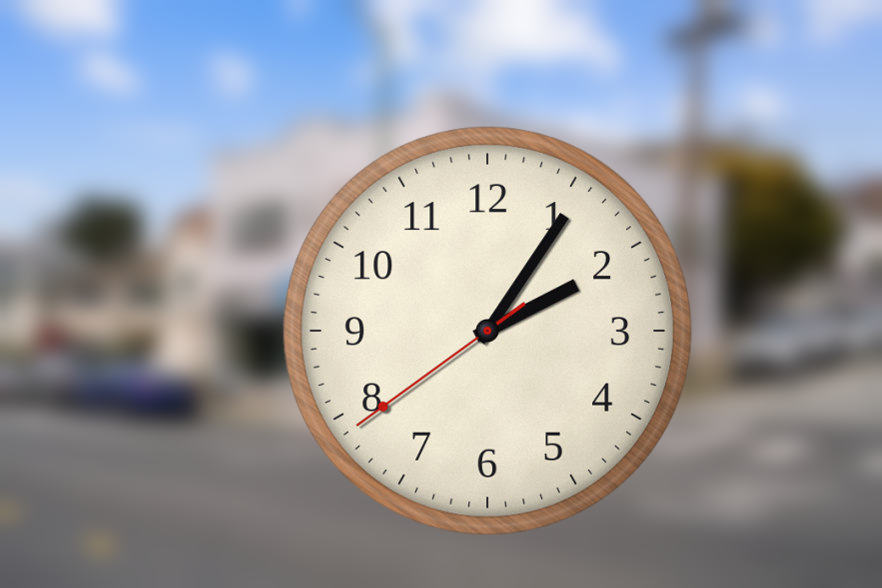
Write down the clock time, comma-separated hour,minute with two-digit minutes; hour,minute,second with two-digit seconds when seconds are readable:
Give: 2,05,39
